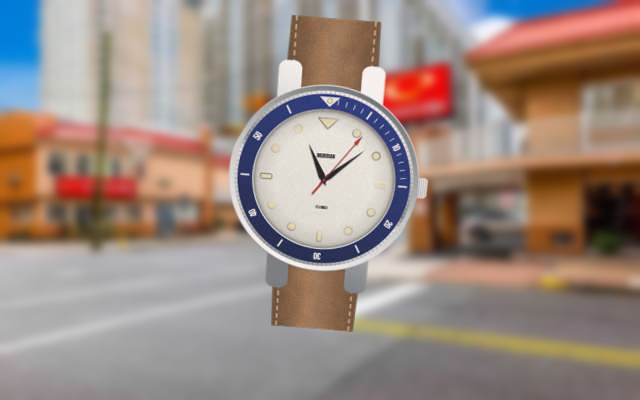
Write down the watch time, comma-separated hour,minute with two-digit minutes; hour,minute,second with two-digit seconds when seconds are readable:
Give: 11,08,06
